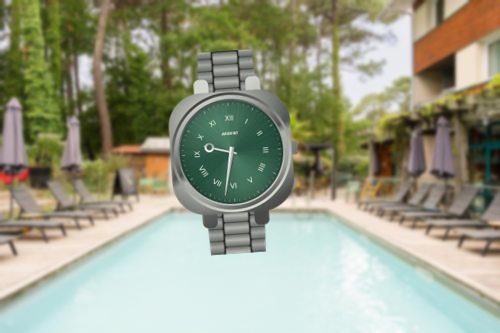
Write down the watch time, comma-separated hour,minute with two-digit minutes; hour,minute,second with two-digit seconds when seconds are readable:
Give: 9,32
